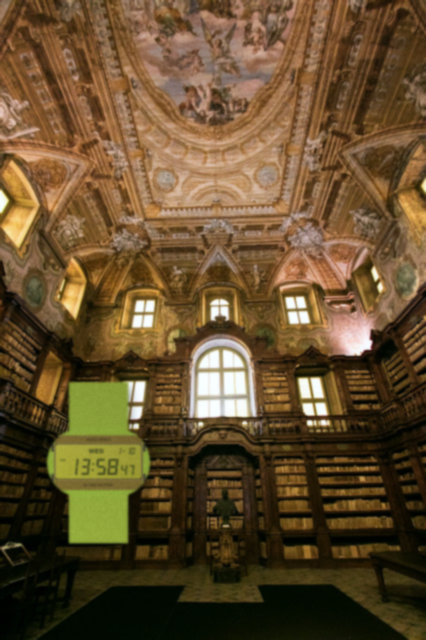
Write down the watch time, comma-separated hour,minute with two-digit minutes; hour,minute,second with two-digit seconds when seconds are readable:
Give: 13,58
